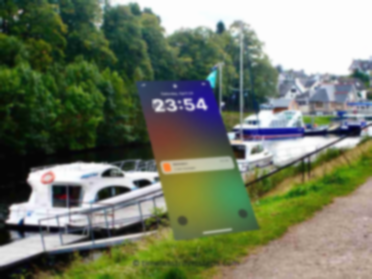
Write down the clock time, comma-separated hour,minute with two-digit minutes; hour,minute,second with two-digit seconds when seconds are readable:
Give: 23,54
